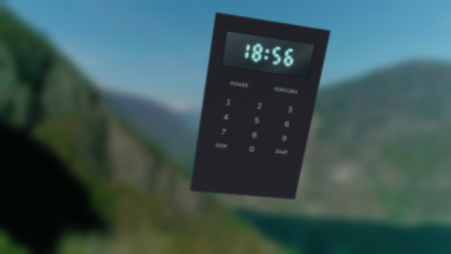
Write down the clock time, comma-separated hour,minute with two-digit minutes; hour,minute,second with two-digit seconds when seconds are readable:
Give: 18,56
